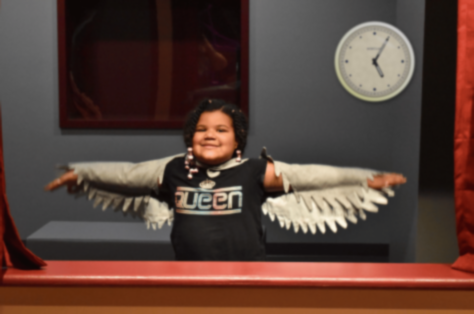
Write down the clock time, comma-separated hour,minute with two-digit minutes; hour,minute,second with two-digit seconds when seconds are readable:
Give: 5,05
